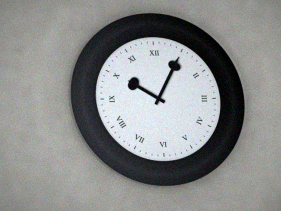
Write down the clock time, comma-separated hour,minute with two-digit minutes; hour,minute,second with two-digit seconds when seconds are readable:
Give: 10,05
